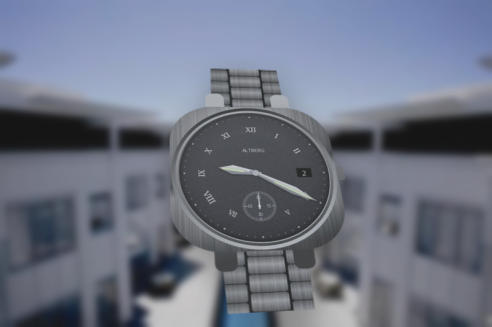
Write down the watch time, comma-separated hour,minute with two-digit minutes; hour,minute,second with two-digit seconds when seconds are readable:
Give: 9,20
